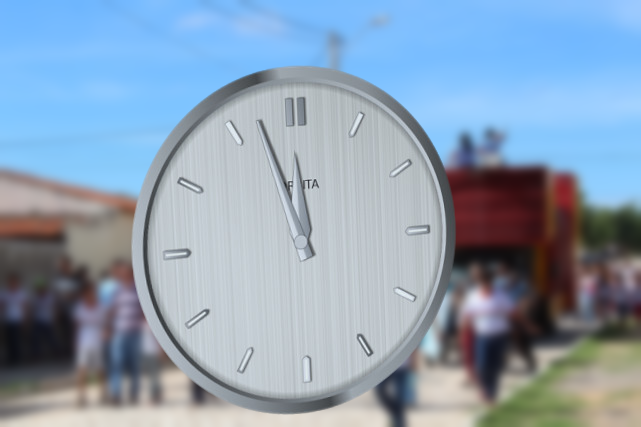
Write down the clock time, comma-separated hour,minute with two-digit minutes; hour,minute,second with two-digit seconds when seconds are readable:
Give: 11,57
